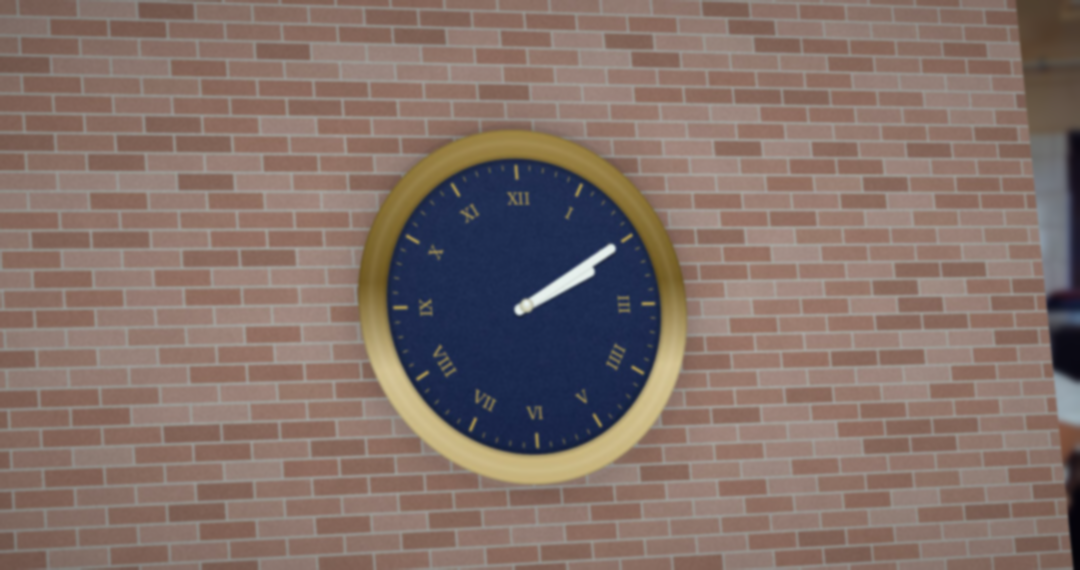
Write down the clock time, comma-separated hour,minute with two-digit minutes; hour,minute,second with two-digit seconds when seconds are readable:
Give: 2,10
